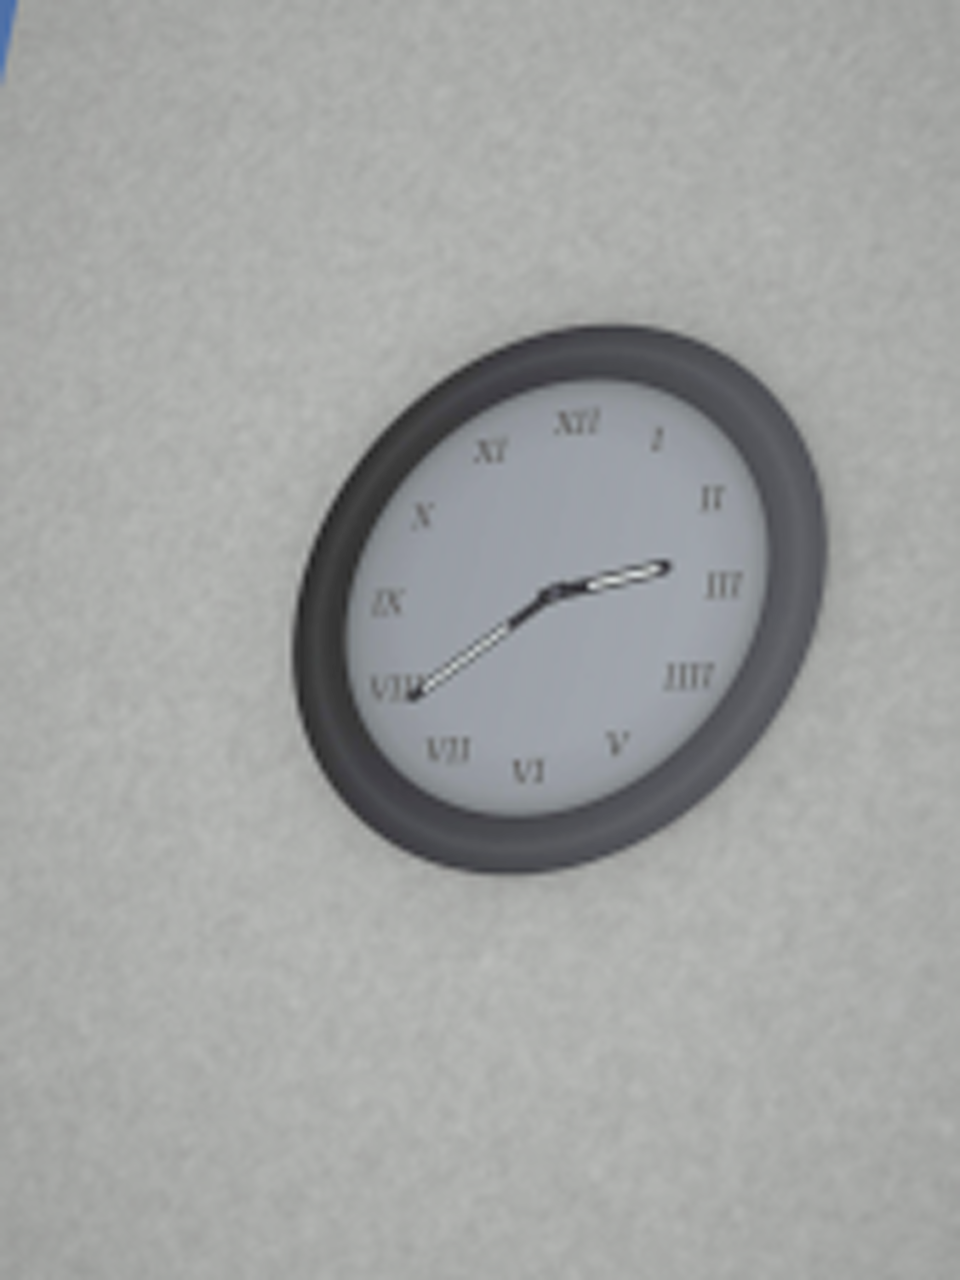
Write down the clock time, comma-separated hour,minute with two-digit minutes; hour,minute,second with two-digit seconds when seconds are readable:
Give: 2,39
